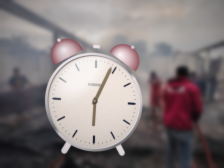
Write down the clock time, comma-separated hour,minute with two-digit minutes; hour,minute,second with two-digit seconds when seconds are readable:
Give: 6,04
